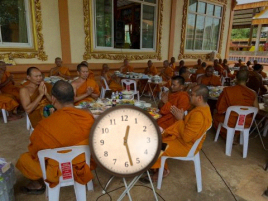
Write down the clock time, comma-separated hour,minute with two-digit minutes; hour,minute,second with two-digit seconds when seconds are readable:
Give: 12,28
